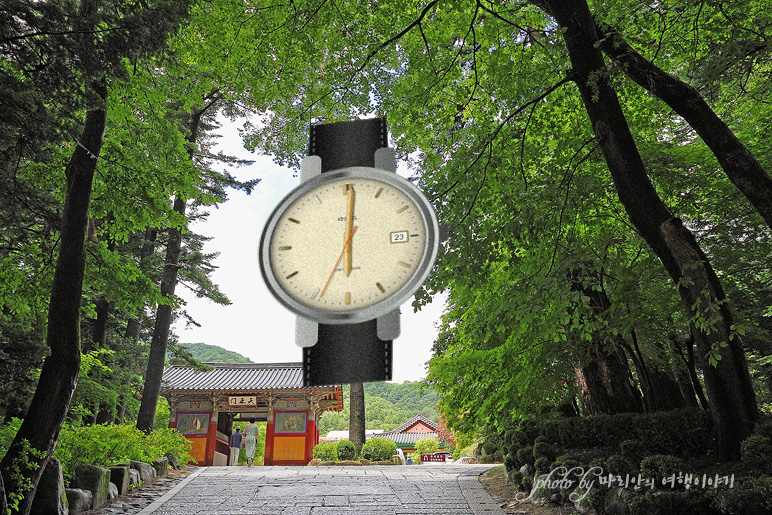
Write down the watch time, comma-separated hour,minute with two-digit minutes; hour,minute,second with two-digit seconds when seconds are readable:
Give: 6,00,34
